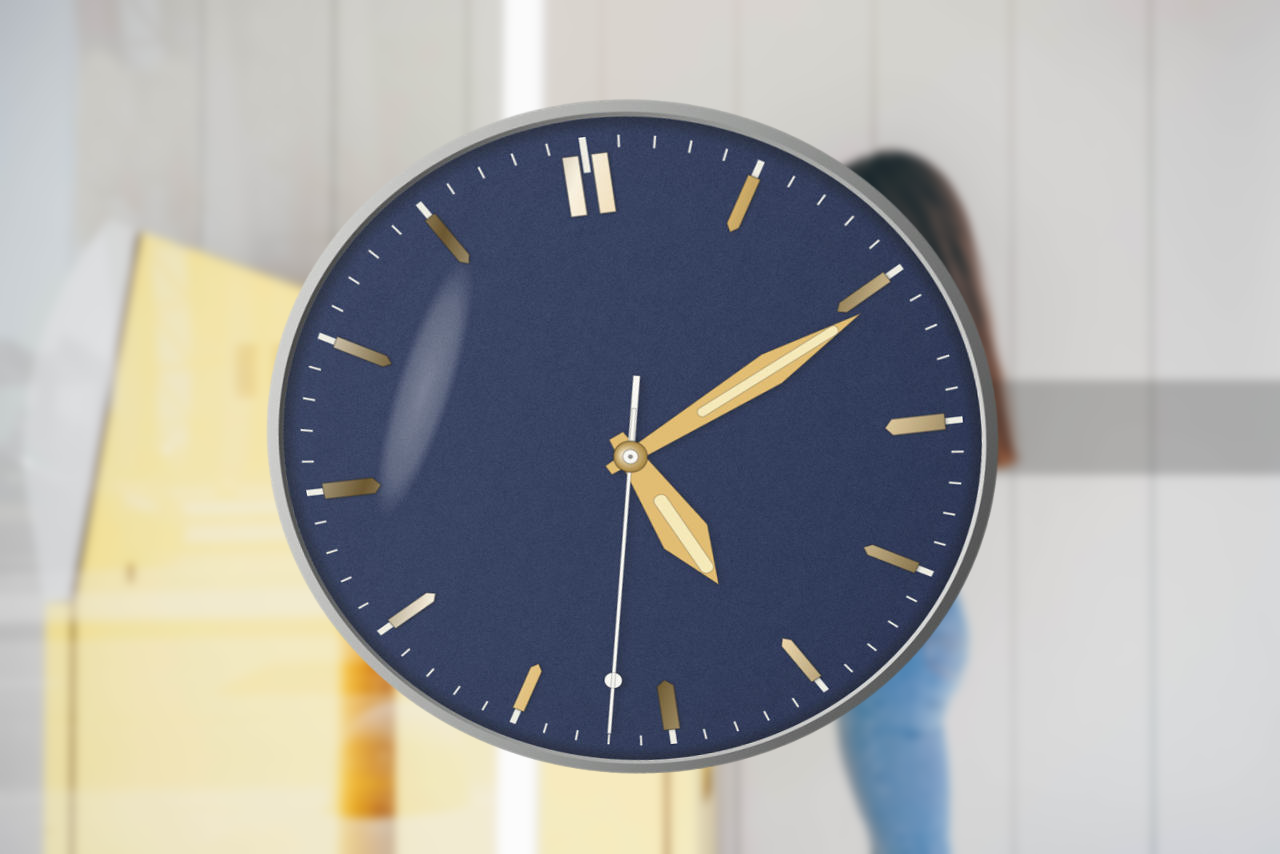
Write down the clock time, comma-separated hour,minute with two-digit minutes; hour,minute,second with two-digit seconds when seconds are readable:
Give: 5,10,32
